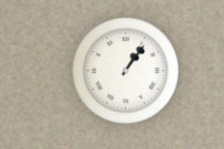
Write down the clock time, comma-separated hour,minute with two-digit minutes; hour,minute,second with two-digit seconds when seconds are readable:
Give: 1,06
